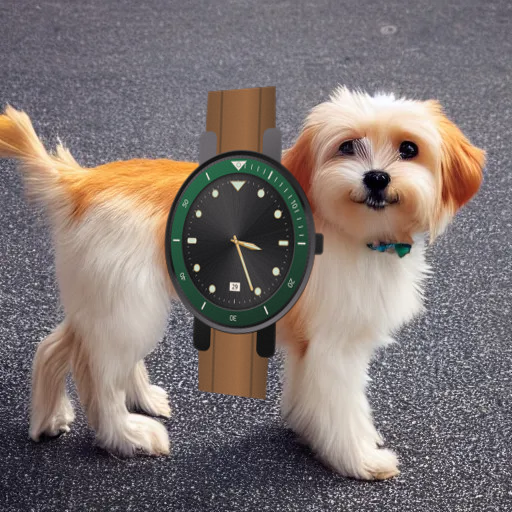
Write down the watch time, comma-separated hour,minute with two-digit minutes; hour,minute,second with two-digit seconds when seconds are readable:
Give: 3,26
